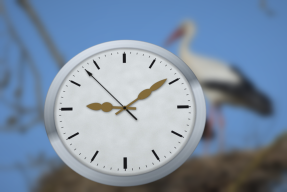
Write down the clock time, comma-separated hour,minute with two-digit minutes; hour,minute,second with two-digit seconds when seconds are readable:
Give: 9,08,53
